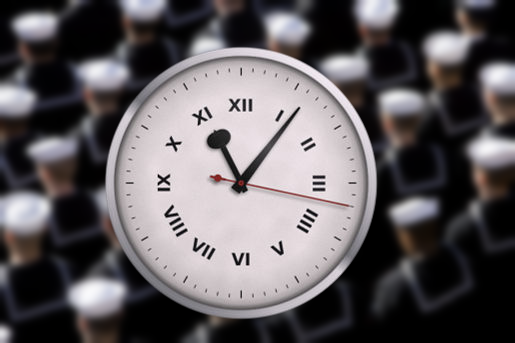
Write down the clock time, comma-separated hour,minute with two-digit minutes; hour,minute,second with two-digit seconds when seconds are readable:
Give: 11,06,17
